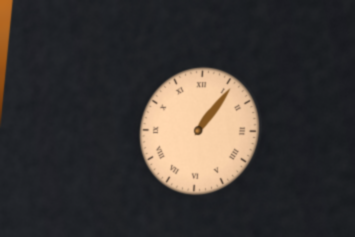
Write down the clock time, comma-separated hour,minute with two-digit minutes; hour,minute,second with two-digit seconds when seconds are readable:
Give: 1,06
